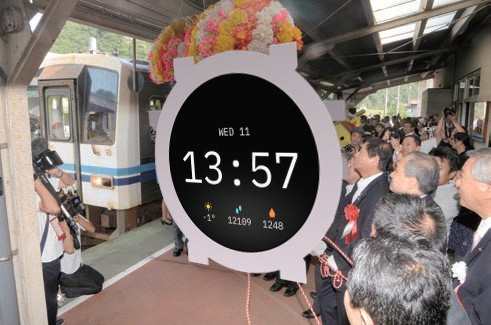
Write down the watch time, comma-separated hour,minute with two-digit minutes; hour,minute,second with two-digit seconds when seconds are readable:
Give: 13,57
